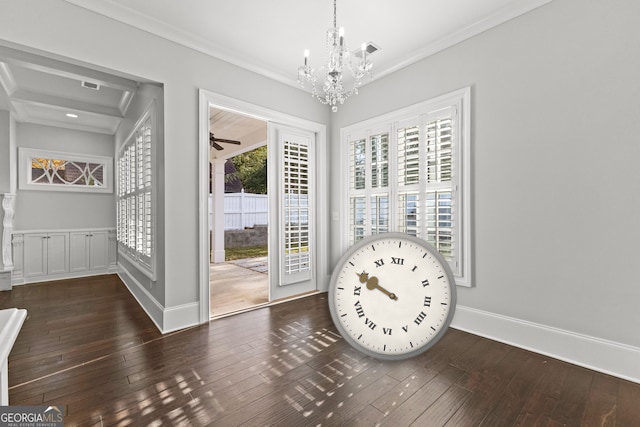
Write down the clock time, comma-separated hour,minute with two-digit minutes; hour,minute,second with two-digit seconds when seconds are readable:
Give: 9,49
